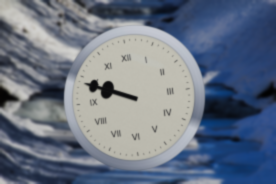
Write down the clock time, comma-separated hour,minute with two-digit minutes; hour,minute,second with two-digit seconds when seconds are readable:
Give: 9,49
